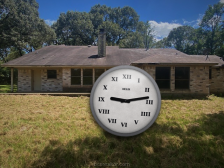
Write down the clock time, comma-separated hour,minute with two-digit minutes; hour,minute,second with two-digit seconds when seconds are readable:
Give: 9,13
